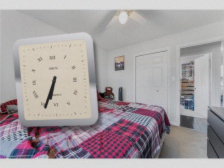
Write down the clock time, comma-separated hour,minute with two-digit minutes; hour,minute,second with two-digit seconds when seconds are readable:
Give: 6,34
